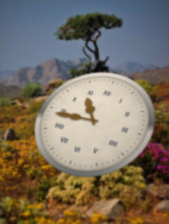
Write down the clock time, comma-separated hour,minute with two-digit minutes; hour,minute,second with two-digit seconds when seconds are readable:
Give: 10,44
